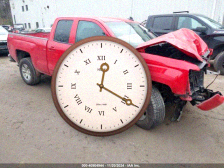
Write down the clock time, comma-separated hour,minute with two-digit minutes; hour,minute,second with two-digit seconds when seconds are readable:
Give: 12,20
